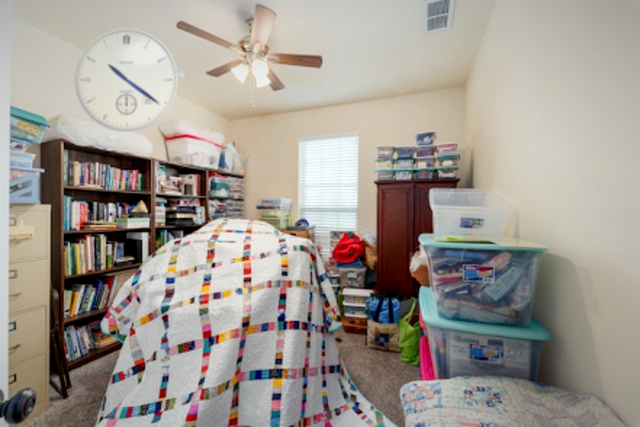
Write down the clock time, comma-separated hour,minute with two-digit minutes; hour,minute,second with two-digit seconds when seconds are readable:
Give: 10,21
